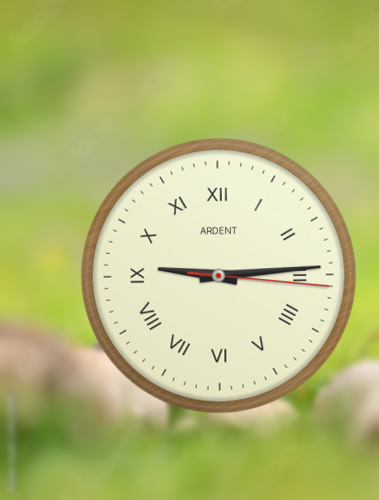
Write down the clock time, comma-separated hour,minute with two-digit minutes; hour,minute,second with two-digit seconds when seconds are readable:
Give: 9,14,16
